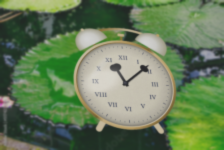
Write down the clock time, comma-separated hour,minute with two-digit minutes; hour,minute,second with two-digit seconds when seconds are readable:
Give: 11,08
